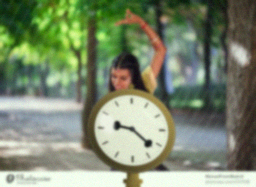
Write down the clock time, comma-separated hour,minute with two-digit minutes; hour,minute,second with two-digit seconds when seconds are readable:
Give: 9,22
